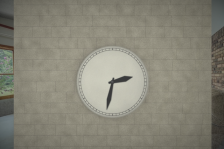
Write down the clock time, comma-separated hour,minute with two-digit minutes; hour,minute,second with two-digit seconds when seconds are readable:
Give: 2,32
